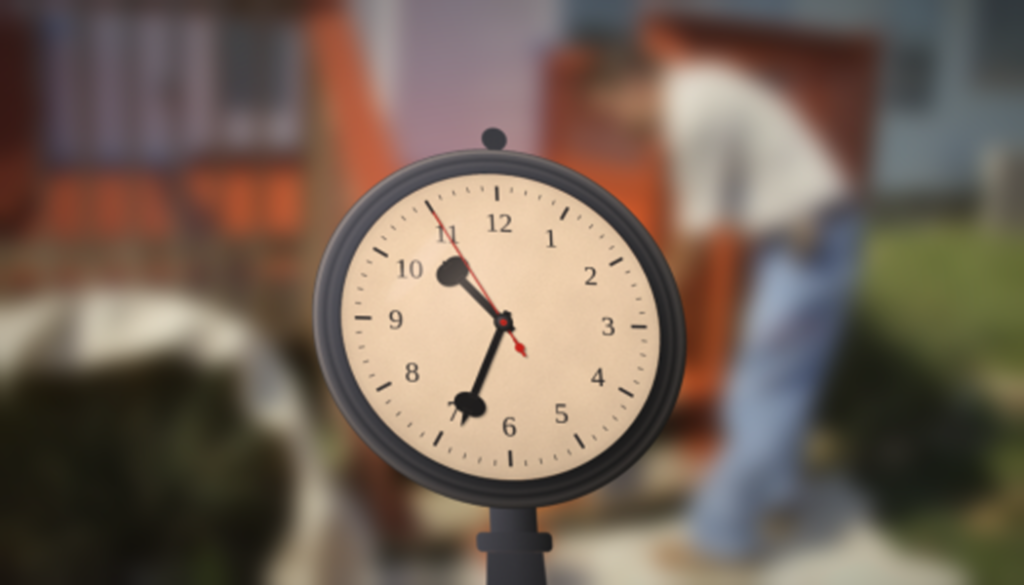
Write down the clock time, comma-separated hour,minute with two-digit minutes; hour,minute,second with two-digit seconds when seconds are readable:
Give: 10,33,55
